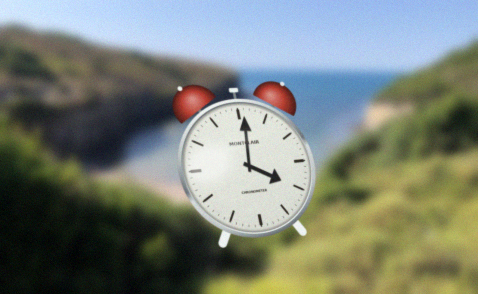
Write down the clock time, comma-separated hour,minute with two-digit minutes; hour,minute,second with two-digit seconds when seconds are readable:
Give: 4,01
